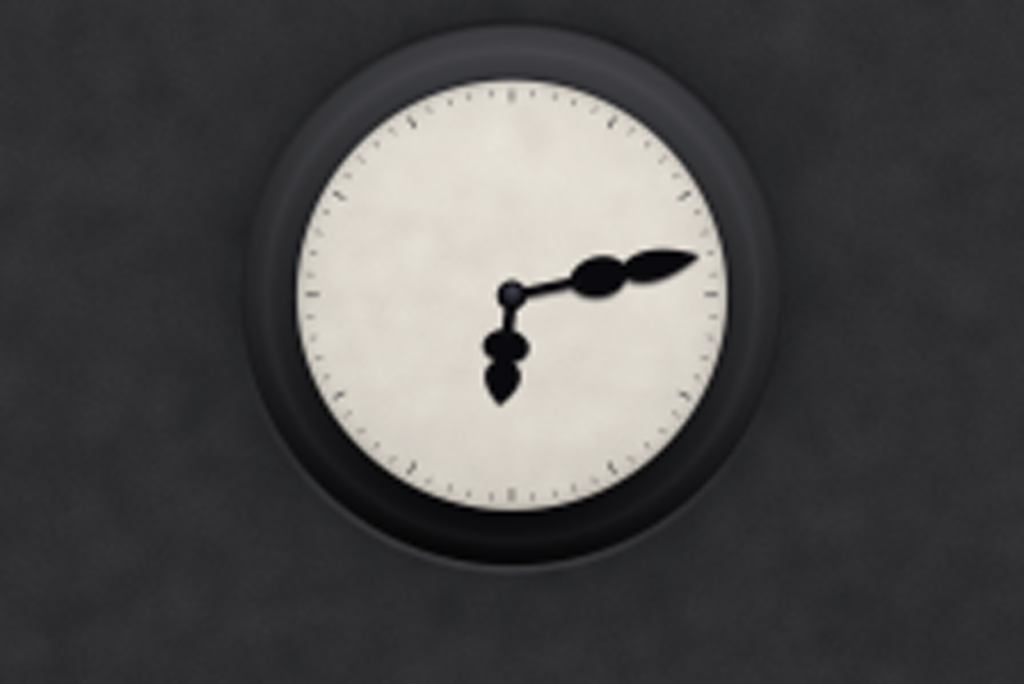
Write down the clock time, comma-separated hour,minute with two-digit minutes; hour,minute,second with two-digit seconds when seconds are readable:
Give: 6,13
